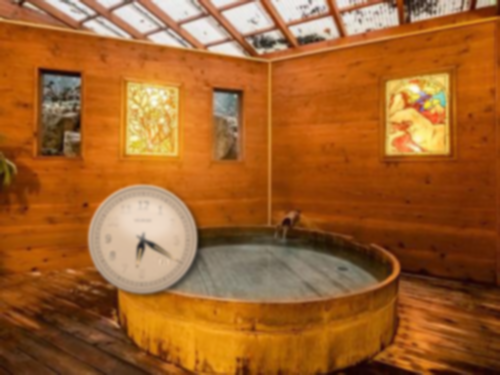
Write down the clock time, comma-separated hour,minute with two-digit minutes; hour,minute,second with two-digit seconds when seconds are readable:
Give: 6,20
